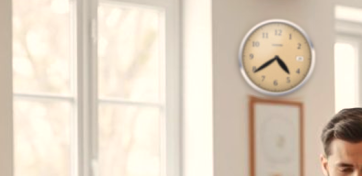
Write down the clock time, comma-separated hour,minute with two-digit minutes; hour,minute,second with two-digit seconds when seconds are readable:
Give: 4,39
